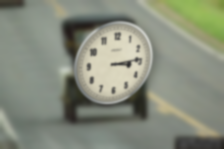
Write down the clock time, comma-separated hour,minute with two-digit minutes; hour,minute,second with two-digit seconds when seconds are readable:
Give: 3,14
